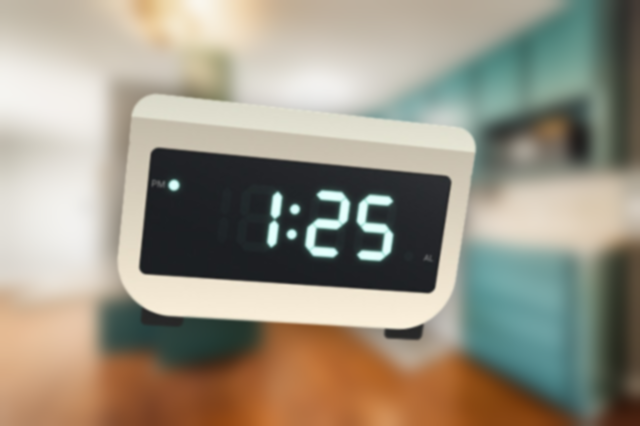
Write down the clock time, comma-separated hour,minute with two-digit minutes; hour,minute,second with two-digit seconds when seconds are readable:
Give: 1,25
